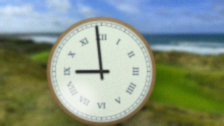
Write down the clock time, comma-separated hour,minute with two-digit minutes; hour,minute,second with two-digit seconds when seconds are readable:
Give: 8,59
